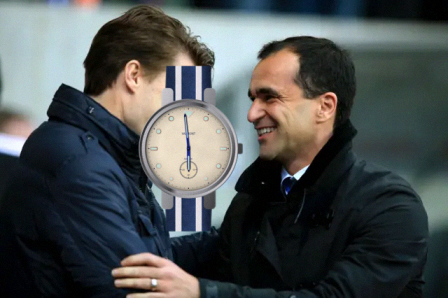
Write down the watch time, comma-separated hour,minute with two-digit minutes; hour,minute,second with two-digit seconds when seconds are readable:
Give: 5,59
